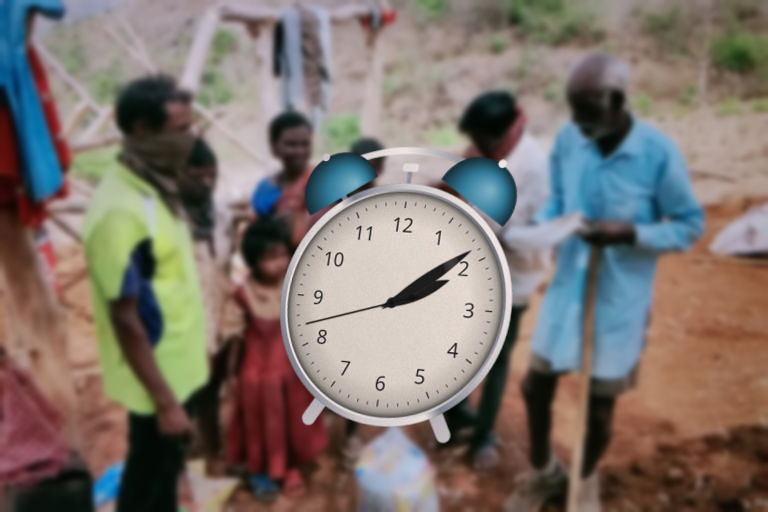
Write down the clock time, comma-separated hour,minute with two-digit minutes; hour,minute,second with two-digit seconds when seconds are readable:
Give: 2,08,42
